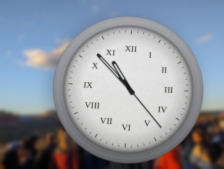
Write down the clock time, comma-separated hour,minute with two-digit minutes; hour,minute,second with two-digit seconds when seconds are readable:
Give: 10,52,23
